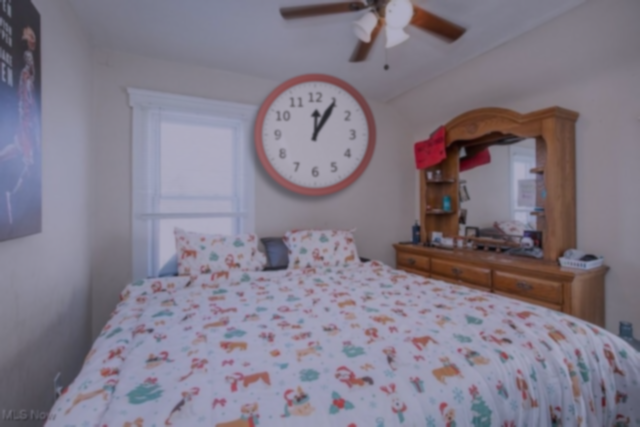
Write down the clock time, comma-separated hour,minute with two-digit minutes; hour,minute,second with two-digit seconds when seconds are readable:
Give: 12,05
